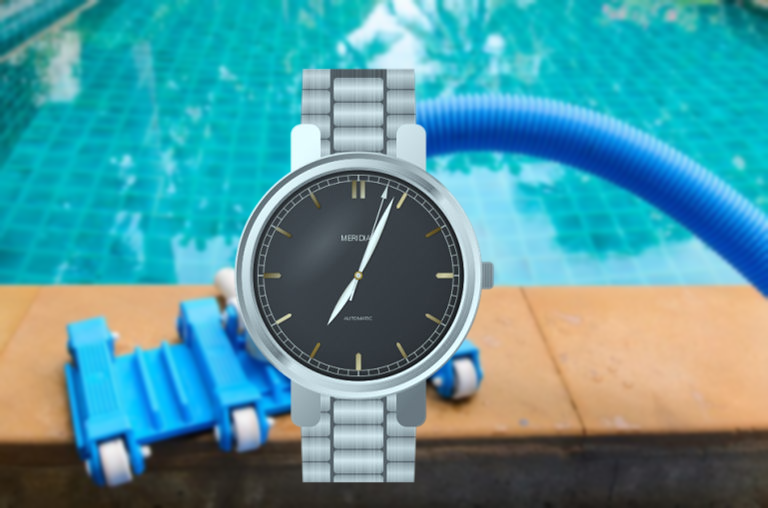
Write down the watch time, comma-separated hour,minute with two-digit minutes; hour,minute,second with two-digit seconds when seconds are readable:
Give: 7,04,03
